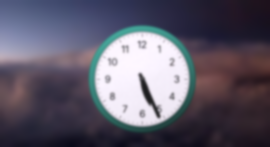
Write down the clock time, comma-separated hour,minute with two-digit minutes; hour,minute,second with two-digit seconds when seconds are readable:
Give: 5,26
